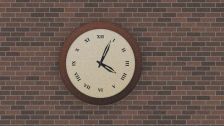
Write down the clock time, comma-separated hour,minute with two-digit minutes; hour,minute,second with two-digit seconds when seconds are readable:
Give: 4,04
